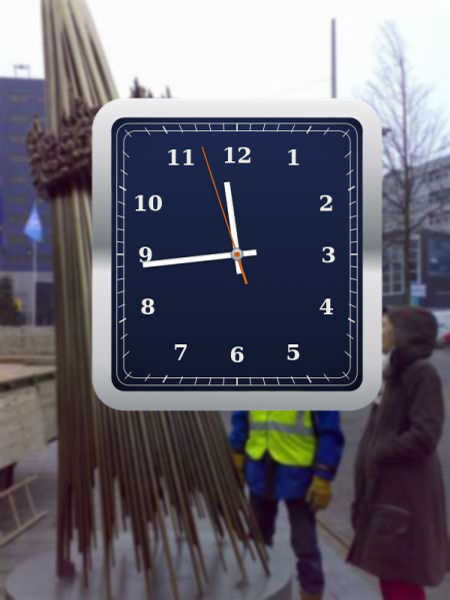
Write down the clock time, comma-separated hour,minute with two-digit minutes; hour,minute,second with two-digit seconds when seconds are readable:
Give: 11,43,57
